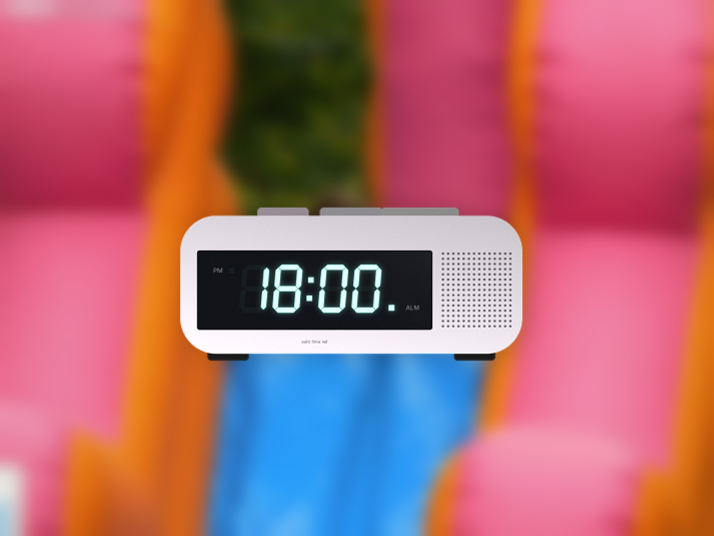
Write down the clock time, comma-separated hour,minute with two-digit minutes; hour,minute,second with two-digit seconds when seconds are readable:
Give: 18,00
